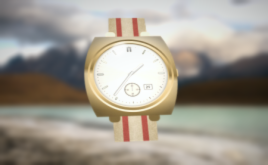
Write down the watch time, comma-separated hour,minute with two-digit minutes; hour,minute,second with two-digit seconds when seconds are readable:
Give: 1,36
